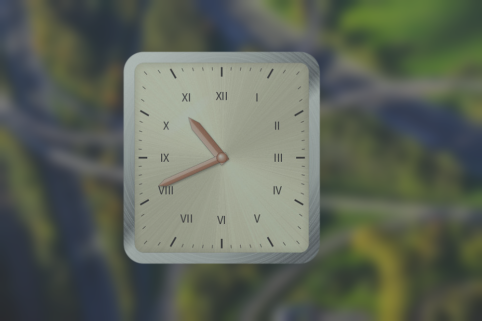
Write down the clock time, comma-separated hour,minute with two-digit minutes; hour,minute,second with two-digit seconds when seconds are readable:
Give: 10,41
